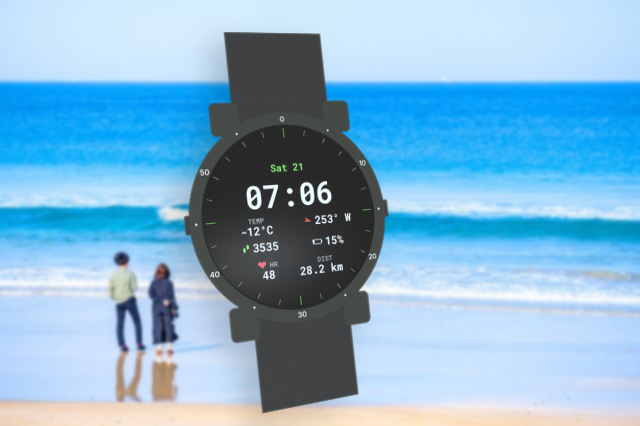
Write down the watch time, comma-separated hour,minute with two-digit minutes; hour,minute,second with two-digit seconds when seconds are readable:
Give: 7,06
